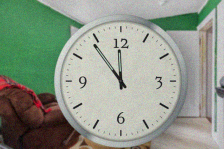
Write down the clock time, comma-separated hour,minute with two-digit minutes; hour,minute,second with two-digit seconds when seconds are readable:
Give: 11,54
